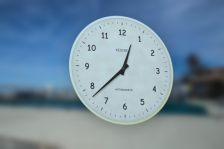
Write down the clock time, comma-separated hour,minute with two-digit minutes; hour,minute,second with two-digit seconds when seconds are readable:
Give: 12,38
